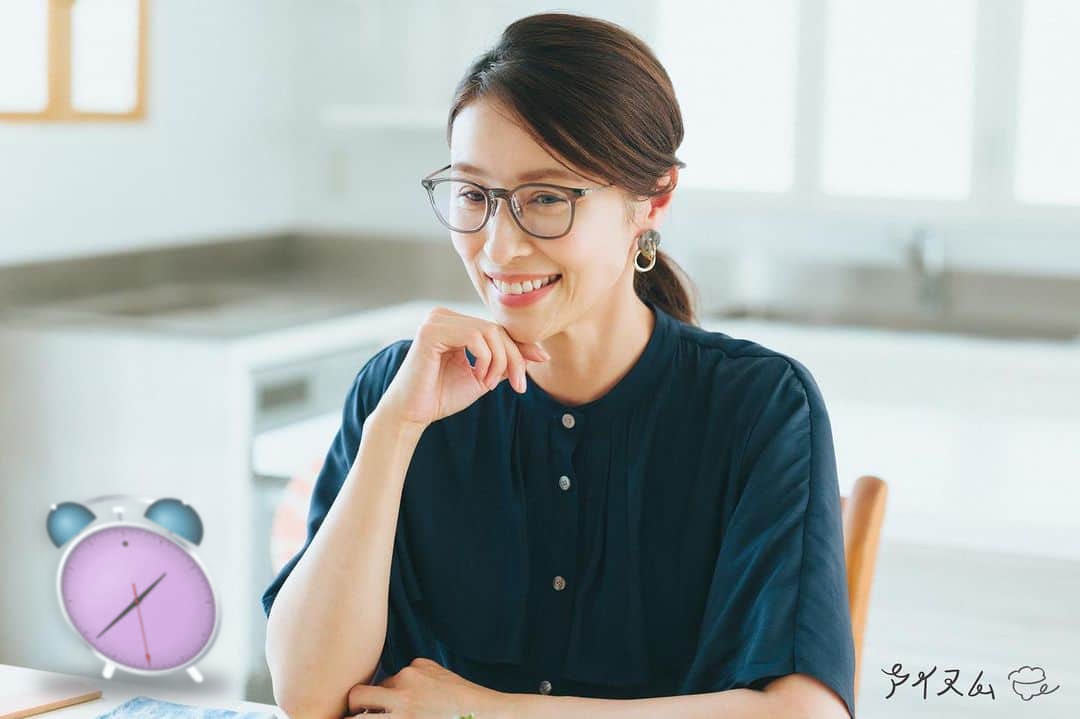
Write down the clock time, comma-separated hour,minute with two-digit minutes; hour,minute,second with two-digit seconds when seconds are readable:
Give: 1,38,30
